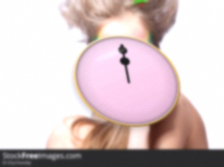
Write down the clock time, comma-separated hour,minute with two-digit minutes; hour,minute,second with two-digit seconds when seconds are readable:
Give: 12,00
